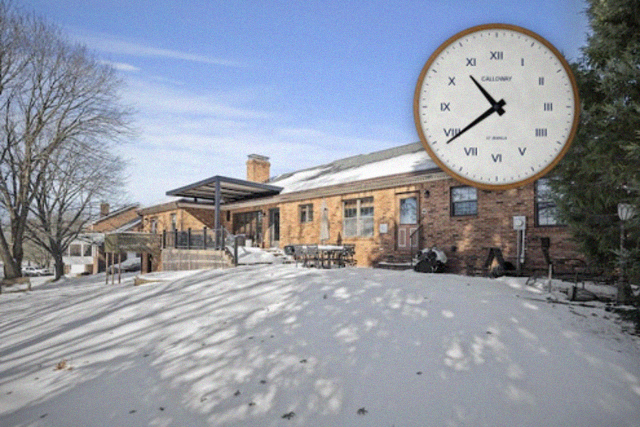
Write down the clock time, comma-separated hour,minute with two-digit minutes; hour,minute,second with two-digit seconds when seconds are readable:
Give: 10,39
